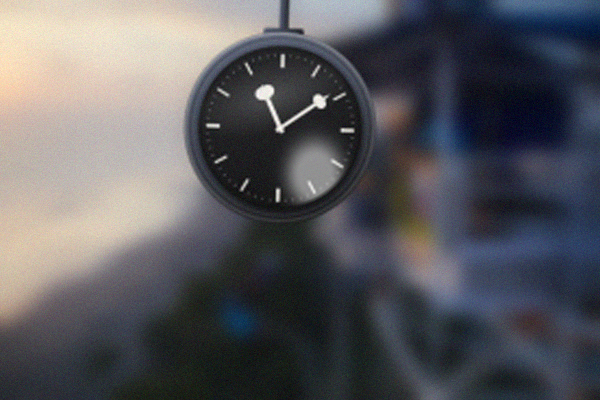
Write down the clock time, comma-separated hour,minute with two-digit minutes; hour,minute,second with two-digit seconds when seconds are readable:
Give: 11,09
